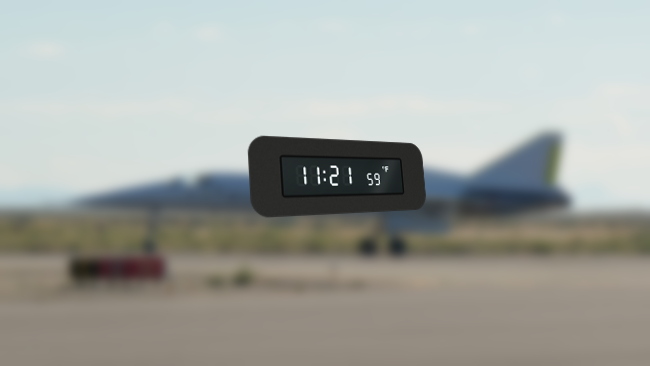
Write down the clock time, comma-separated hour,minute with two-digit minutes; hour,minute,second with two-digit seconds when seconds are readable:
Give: 11,21
